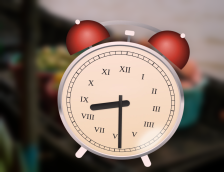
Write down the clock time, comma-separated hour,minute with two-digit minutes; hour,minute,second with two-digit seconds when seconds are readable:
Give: 8,29
